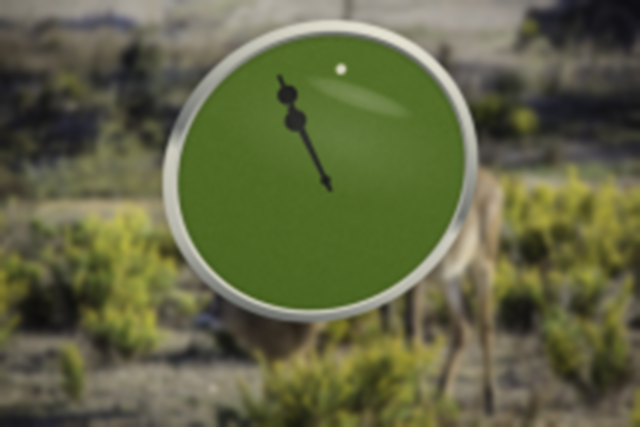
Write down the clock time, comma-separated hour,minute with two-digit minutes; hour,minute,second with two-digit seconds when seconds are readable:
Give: 10,55
